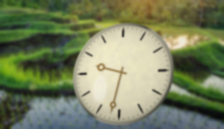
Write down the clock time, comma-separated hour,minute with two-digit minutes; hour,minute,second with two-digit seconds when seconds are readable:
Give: 9,32
